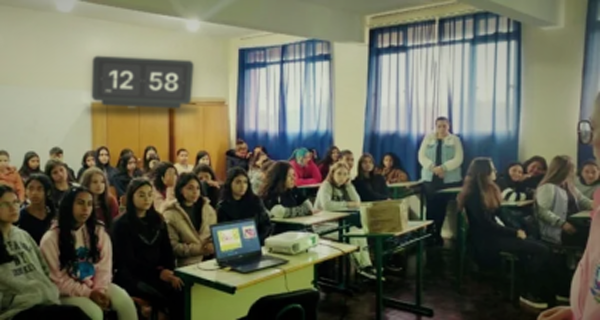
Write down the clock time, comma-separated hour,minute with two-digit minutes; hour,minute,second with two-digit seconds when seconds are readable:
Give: 12,58
